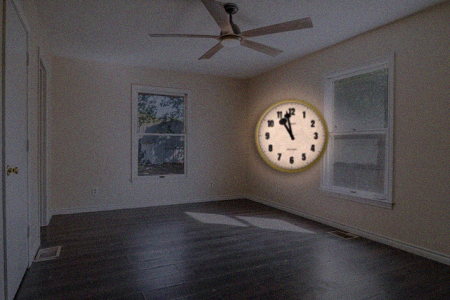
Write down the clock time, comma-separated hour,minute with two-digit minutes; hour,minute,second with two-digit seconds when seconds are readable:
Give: 10,58
